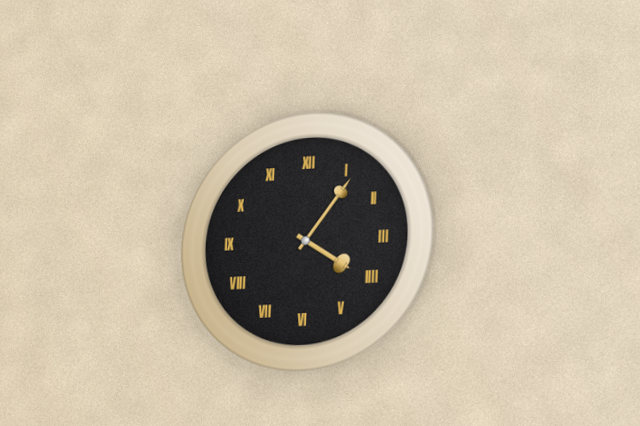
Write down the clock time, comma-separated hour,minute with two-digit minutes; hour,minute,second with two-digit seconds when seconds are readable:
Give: 4,06
